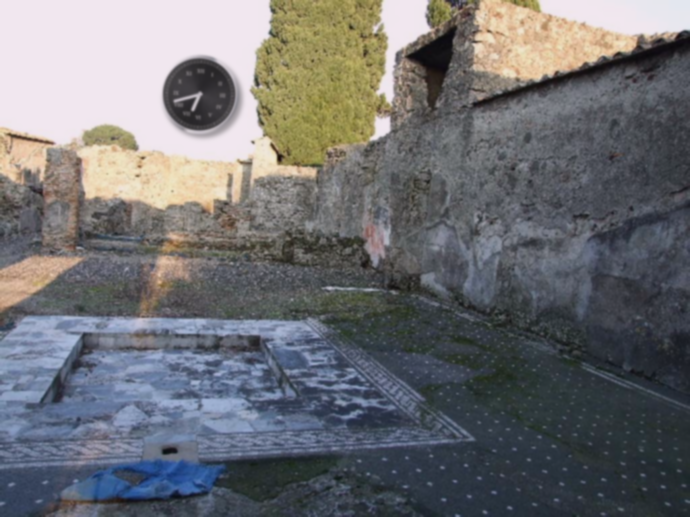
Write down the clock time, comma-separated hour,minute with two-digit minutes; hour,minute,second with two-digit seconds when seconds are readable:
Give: 6,42
